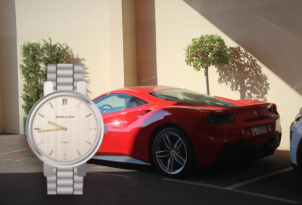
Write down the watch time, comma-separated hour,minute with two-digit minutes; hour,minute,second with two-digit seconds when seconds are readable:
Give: 9,44
